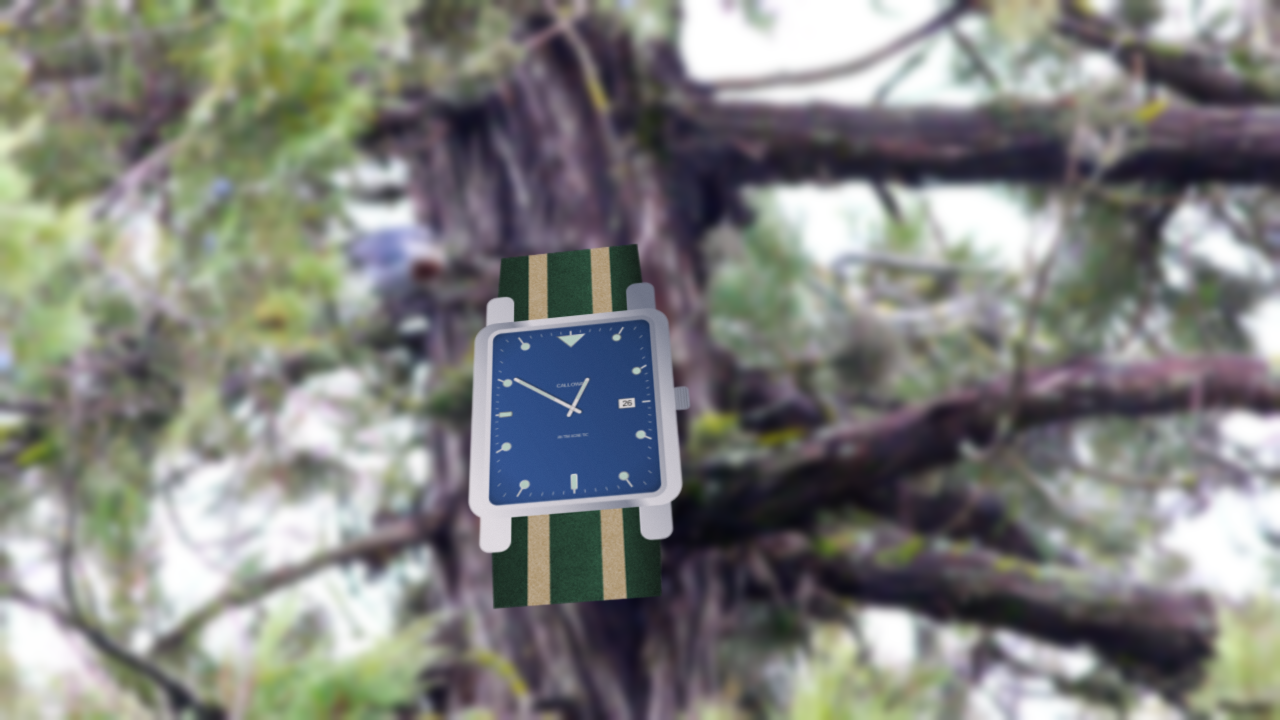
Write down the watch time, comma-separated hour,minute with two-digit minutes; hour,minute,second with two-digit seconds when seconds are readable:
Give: 12,51
